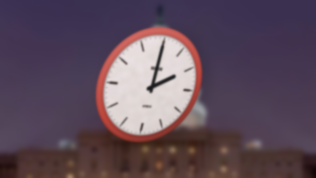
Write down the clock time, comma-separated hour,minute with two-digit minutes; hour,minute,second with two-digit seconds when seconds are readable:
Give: 2,00
